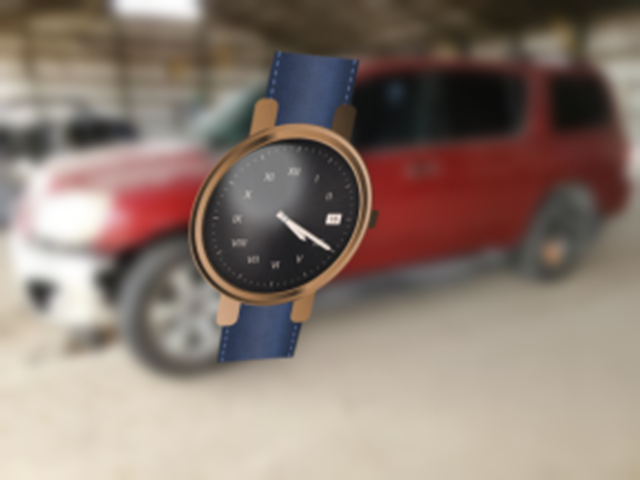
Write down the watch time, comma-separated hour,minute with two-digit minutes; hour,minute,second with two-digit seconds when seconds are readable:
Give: 4,20
